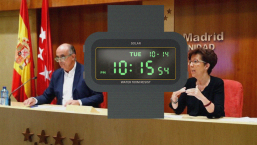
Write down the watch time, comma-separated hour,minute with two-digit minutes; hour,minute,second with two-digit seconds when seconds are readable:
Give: 10,15,54
